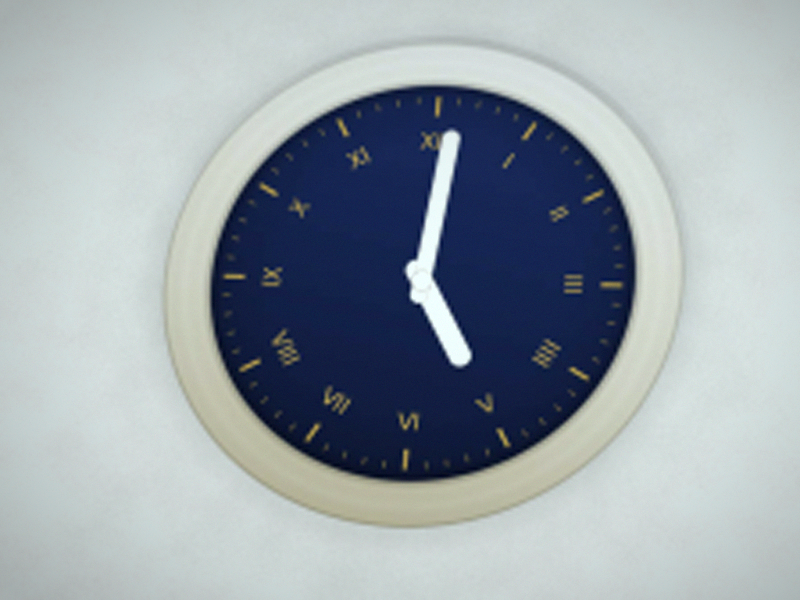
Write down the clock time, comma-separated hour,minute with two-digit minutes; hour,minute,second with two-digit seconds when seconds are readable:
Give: 5,01
